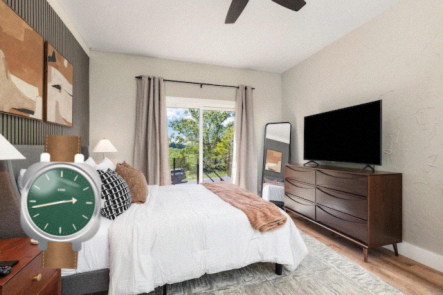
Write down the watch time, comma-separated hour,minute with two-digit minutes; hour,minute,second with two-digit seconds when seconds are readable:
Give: 2,43
